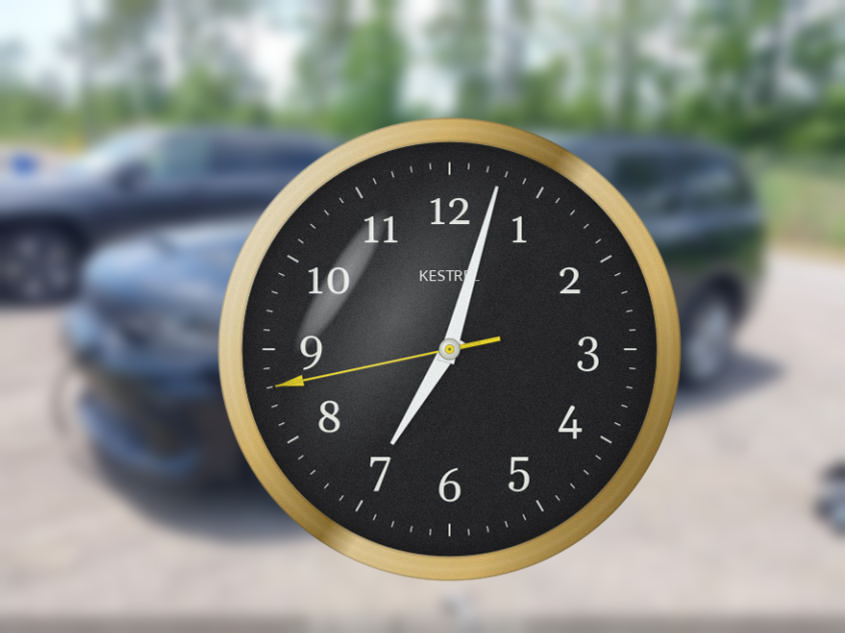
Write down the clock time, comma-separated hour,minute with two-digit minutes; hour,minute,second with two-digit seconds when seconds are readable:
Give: 7,02,43
